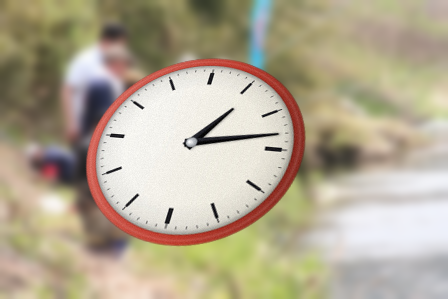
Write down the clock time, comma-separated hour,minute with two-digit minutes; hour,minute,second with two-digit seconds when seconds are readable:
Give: 1,13
